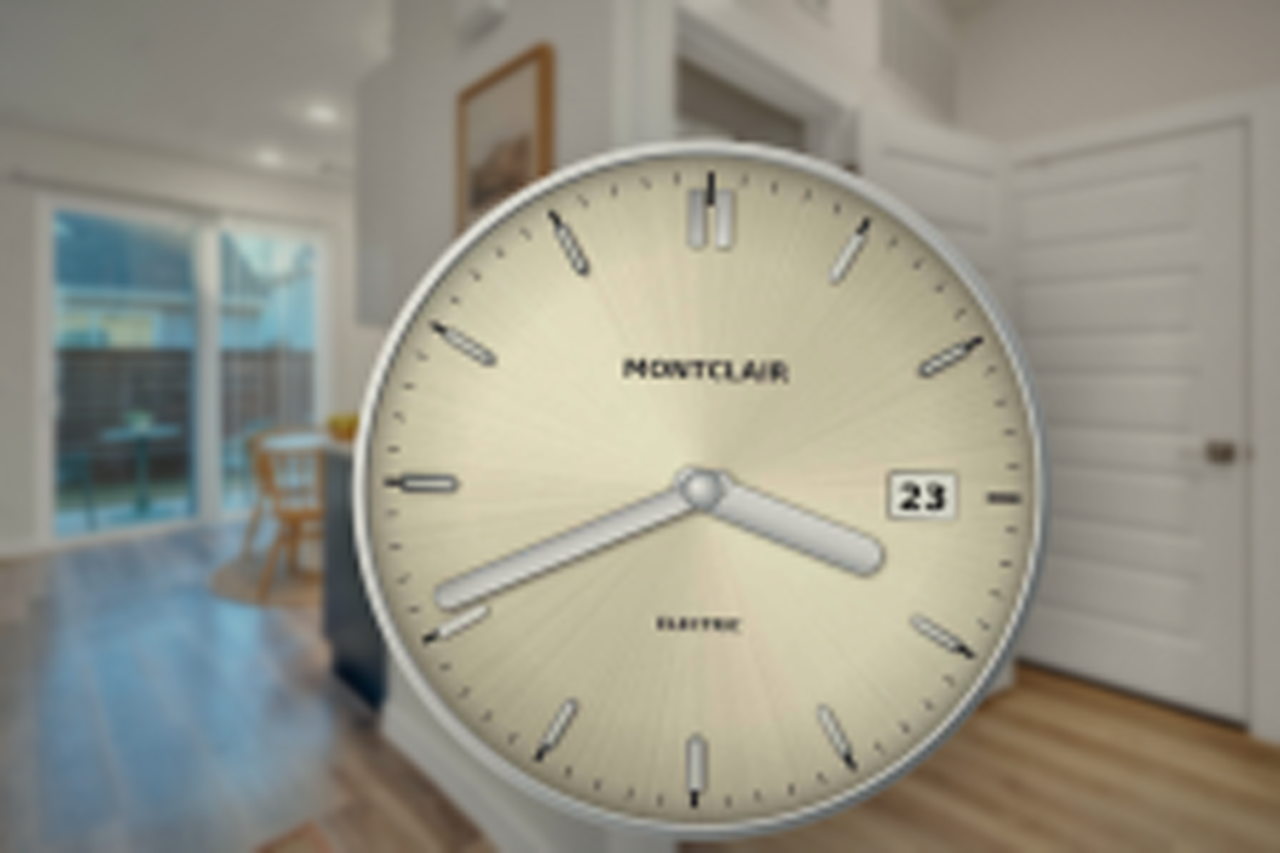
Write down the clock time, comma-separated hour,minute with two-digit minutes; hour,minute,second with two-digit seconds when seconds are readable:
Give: 3,41
